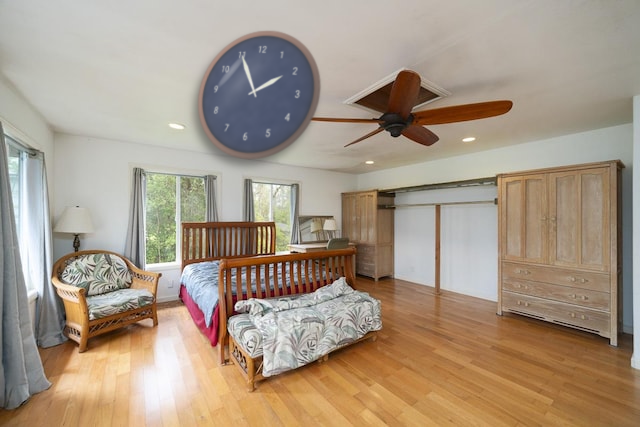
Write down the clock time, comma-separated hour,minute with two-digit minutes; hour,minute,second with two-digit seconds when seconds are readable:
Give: 1,55
